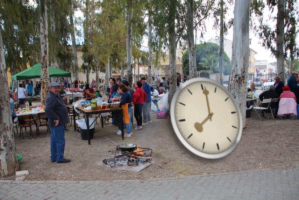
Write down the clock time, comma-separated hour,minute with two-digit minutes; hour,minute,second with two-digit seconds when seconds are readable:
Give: 8,01
